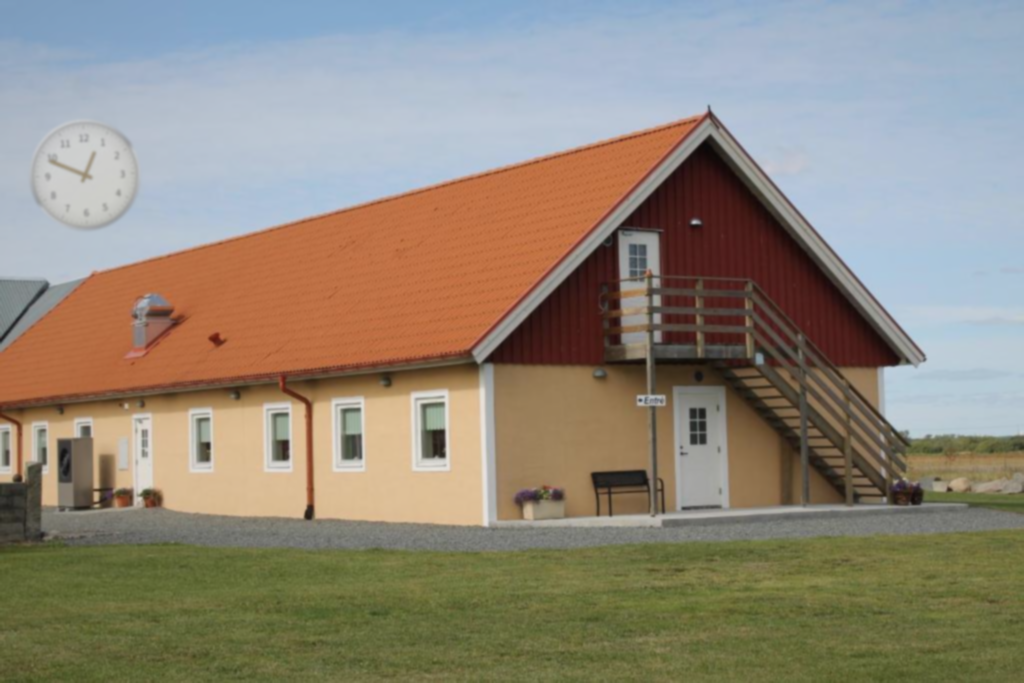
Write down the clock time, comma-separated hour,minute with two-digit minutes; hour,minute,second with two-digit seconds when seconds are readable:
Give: 12,49
